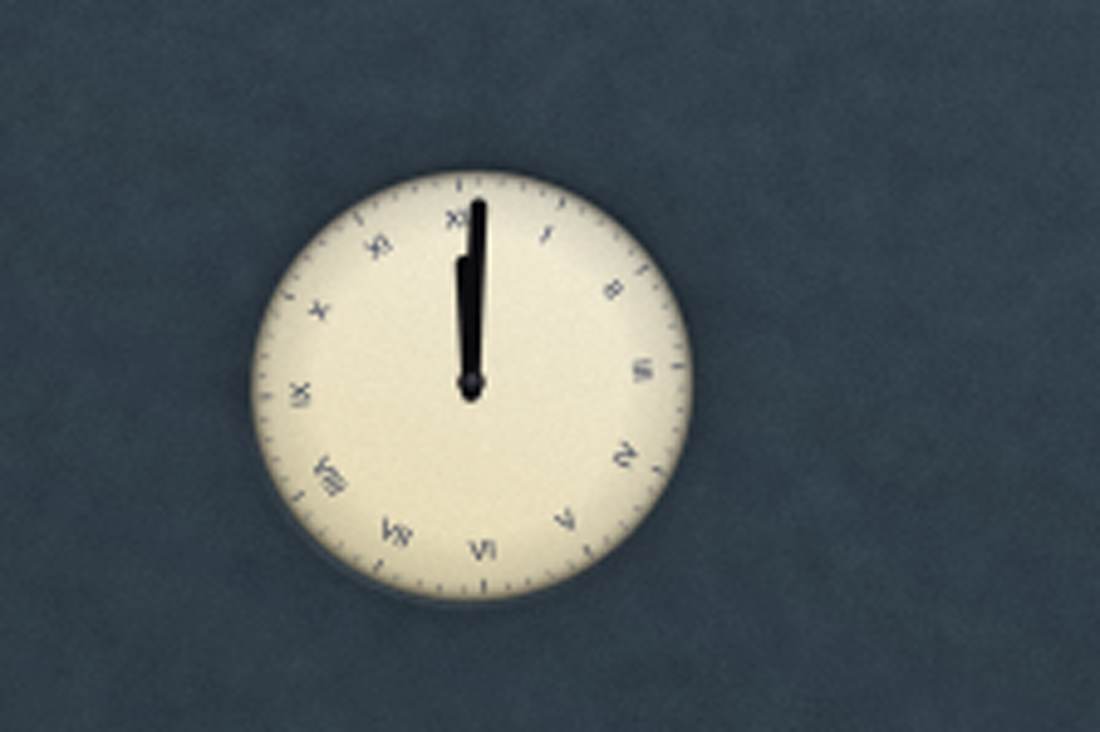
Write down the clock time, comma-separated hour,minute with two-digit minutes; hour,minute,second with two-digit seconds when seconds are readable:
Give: 12,01
